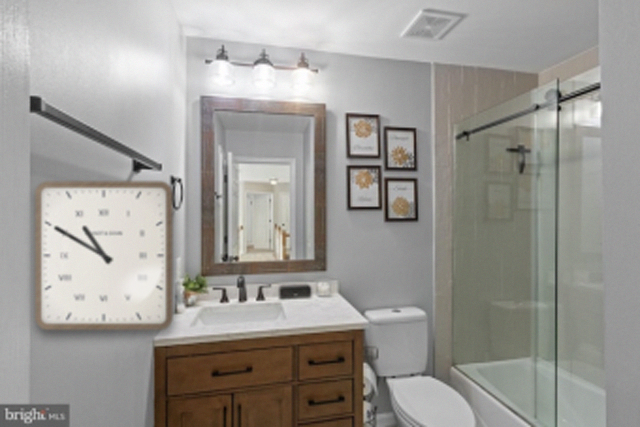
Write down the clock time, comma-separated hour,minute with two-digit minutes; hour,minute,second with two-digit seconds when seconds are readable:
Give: 10,50
